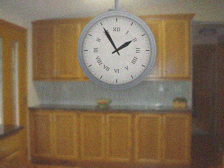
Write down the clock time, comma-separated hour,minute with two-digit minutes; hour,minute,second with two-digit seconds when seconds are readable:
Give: 1,55
